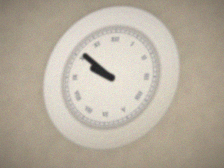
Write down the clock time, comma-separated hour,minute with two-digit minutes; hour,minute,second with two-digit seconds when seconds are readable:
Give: 9,51
